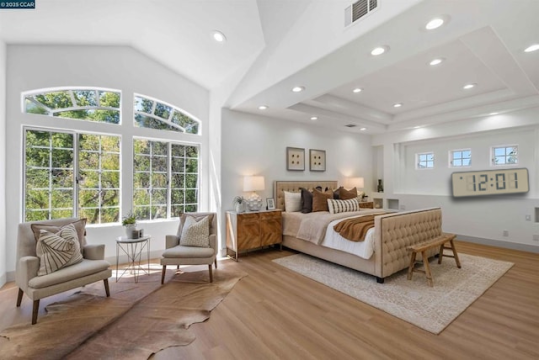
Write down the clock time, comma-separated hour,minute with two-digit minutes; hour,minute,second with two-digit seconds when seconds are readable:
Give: 12,01
